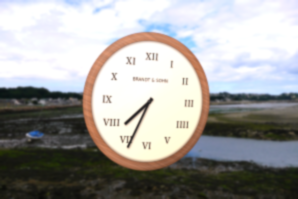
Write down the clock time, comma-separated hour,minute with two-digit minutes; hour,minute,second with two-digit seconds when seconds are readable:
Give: 7,34
